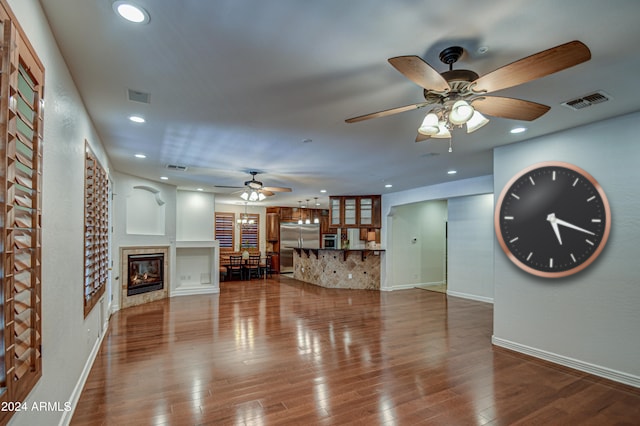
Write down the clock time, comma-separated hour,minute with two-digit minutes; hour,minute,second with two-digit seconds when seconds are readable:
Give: 5,18
